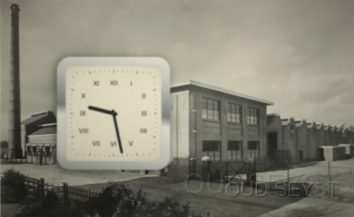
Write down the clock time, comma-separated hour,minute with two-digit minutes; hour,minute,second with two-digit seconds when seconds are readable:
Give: 9,28
